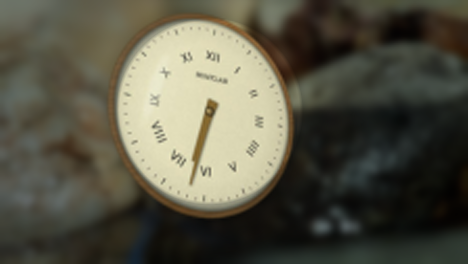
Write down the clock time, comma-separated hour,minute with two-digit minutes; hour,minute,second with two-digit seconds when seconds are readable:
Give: 6,32
